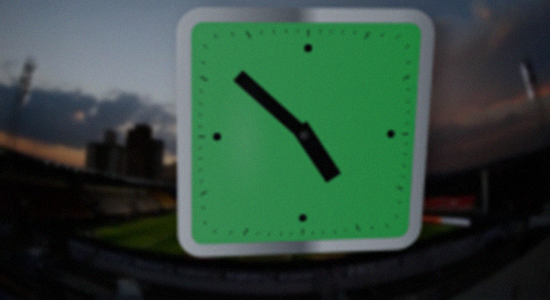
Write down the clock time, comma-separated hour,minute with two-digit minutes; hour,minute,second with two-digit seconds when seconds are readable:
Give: 4,52
